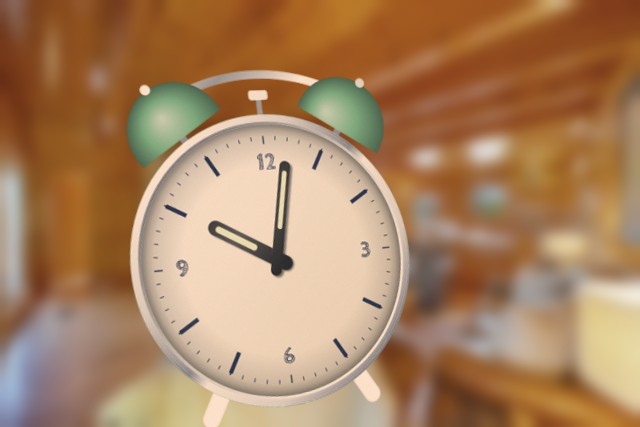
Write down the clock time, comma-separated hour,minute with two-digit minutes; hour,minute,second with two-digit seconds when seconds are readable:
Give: 10,02
